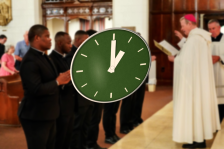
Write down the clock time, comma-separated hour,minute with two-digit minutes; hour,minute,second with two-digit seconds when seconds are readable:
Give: 1,00
